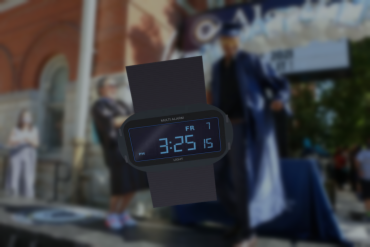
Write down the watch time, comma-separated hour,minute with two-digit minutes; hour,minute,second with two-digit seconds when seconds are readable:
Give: 3,25,15
